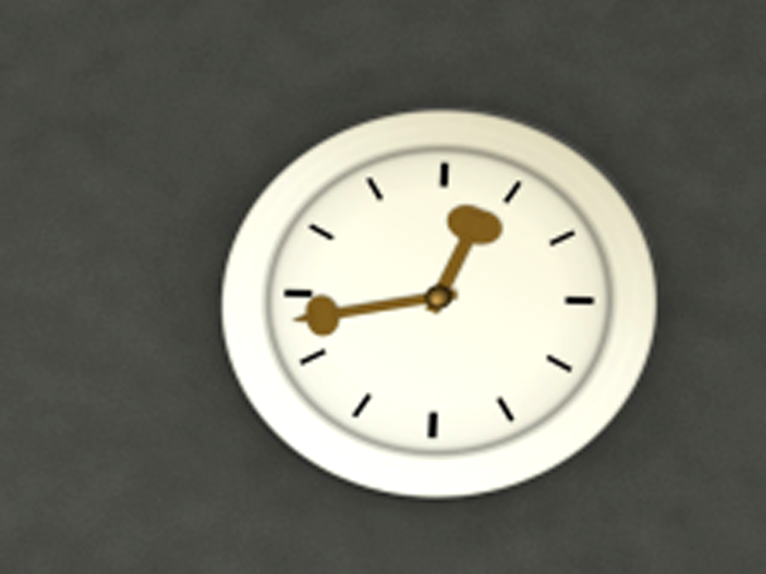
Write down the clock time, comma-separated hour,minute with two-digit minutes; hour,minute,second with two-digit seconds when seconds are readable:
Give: 12,43
